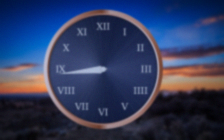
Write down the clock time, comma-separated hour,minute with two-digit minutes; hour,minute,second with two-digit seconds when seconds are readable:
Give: 8,44
